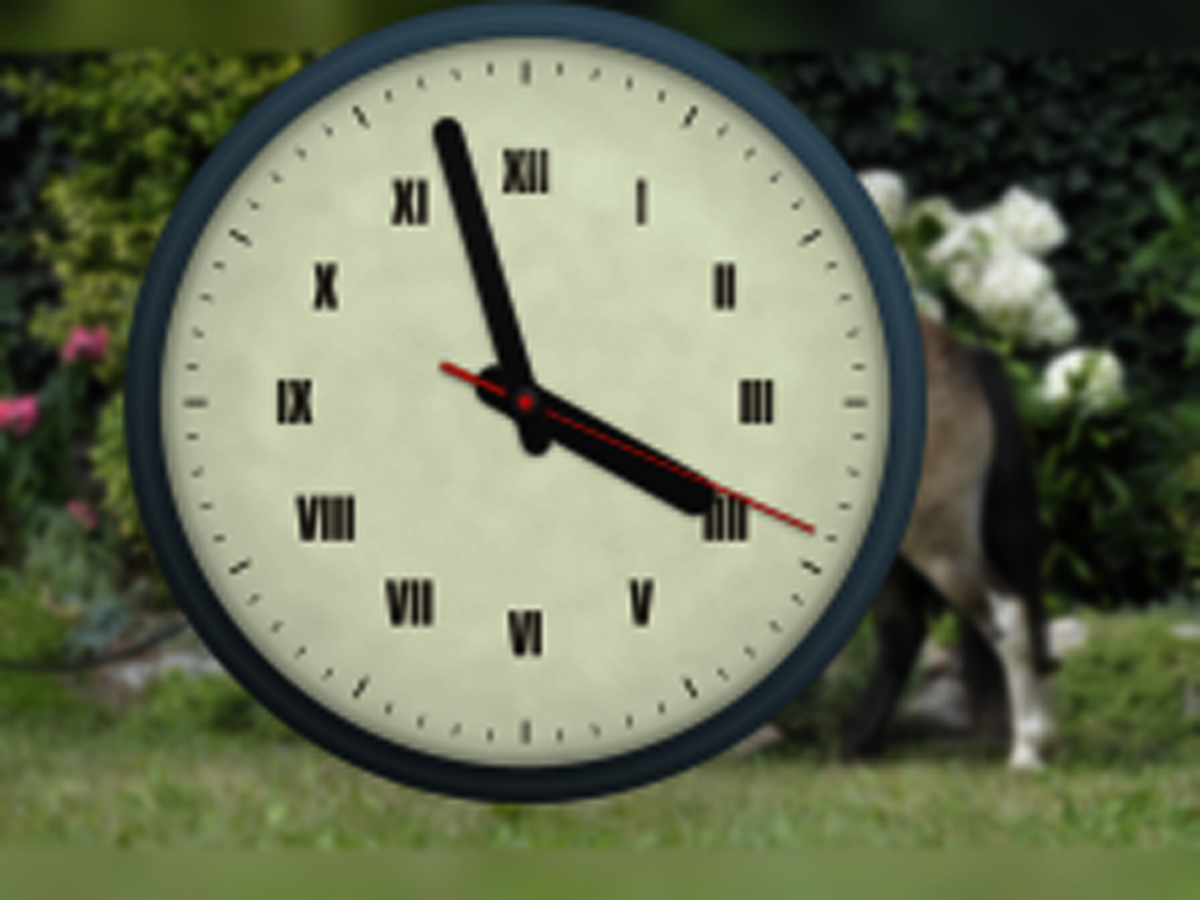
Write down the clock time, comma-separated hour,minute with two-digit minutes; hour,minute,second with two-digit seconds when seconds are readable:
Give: 3,57,19
